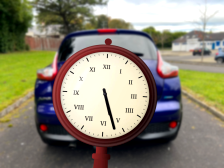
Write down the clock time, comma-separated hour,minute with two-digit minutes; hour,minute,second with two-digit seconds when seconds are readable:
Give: 5,27
